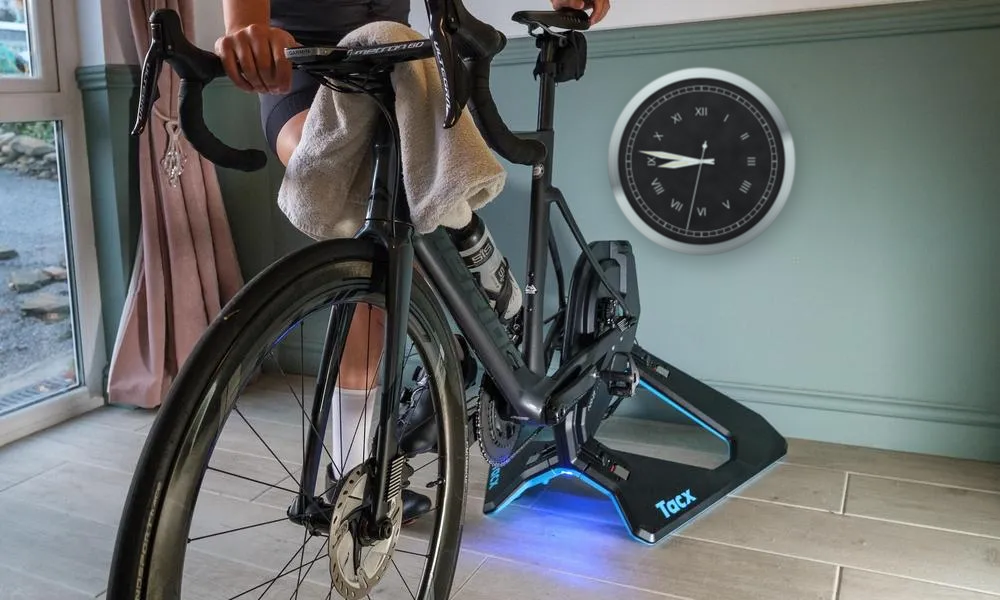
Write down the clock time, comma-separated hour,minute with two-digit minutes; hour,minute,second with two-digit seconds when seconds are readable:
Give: 8,46,32
